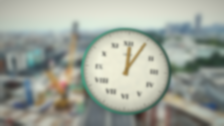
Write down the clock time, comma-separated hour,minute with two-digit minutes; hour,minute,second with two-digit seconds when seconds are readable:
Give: 12,05
